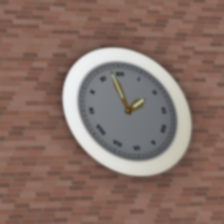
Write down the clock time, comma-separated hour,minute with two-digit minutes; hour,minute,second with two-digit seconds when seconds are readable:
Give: 1,58
